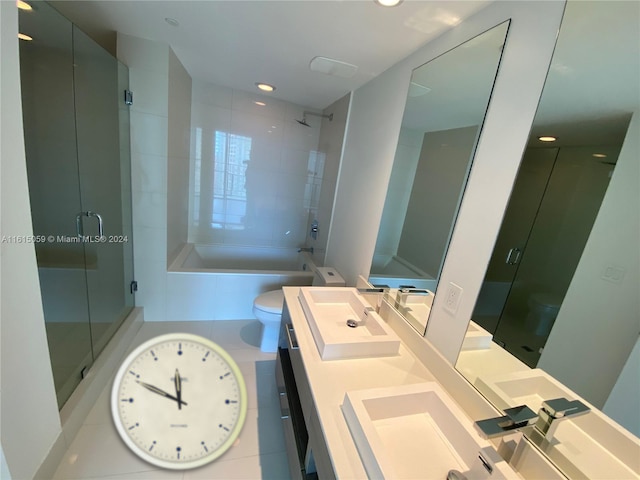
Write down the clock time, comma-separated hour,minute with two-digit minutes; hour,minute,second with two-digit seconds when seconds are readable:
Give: 11,49
